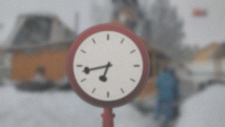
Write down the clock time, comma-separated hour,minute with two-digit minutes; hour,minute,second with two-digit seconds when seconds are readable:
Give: 6,43
